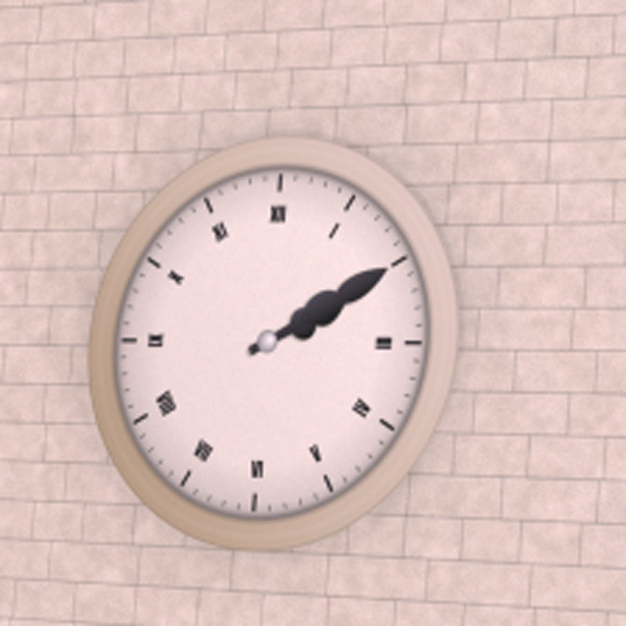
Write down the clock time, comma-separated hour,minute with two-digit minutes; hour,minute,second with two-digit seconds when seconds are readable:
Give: 2,10
